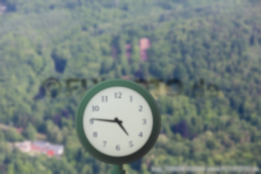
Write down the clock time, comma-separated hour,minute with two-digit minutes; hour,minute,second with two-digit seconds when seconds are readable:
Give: 4,46
